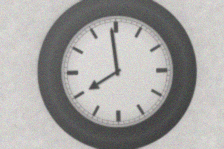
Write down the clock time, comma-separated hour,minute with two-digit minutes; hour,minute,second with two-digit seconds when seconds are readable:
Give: 7,59
